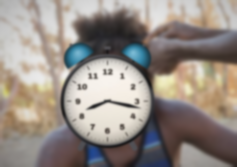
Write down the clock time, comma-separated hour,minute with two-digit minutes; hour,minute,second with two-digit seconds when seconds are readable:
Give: 8,17
